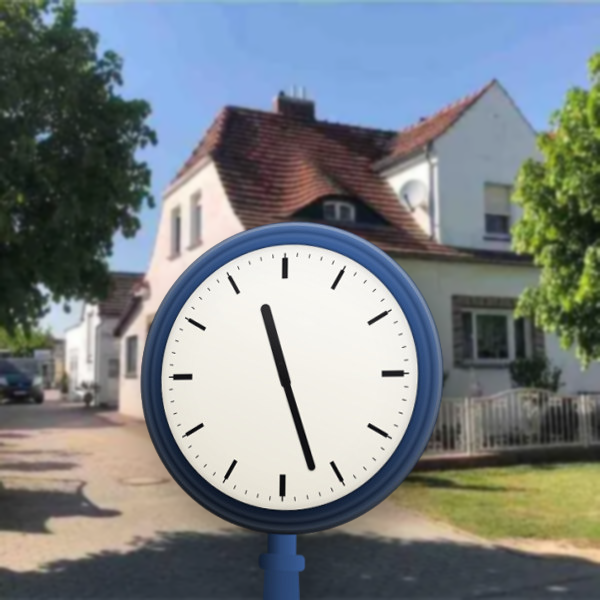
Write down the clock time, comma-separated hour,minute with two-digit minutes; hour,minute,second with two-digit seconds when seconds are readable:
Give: 11,27
